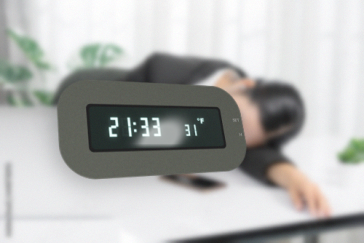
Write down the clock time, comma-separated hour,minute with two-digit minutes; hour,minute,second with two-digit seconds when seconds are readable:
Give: 21,33
